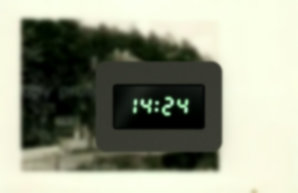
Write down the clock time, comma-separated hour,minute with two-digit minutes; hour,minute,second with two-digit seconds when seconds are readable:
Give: 14,24
